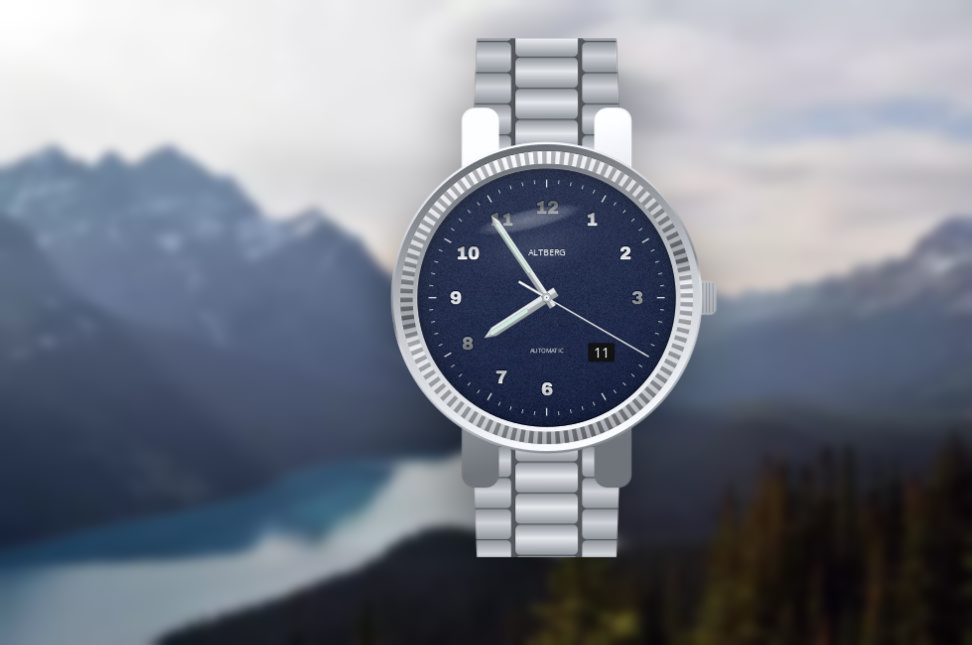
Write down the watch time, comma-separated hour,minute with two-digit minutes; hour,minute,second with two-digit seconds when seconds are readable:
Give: 7,54,20
